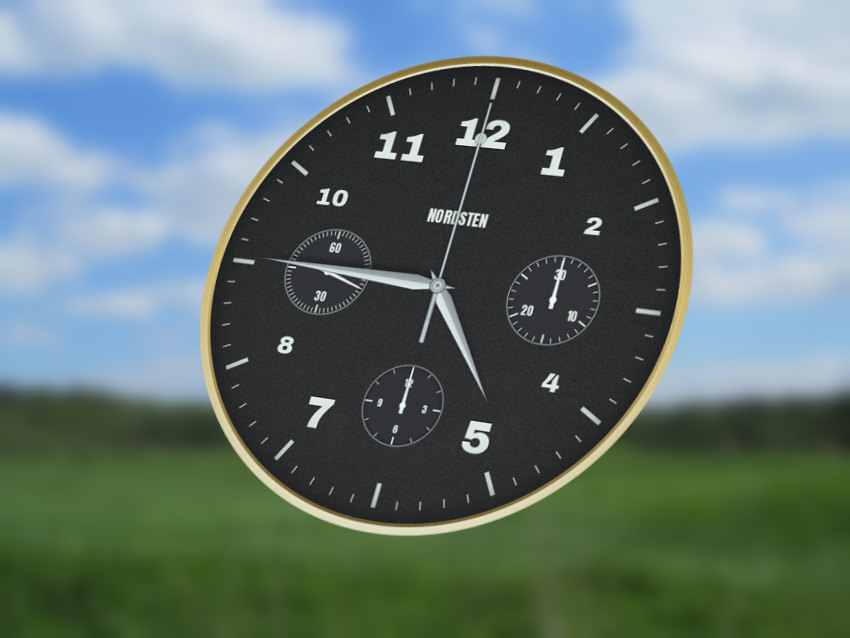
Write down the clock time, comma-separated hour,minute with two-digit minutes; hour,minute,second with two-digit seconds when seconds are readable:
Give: 4,45,18
